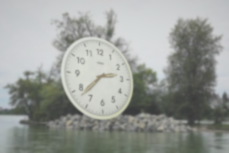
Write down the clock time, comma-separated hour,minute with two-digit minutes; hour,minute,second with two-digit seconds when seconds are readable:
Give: 2,38
